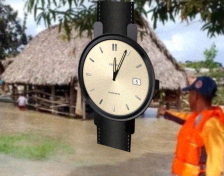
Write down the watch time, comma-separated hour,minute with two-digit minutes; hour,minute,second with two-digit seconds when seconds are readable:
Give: 12,04
